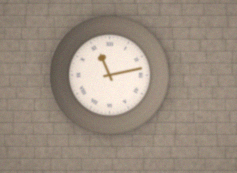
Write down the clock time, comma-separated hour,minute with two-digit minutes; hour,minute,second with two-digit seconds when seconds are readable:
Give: 11,13
